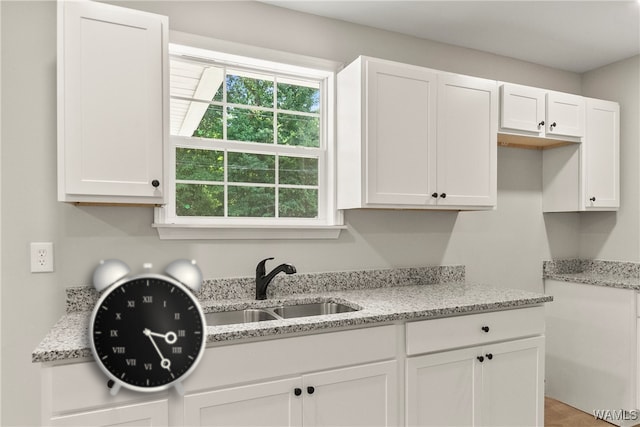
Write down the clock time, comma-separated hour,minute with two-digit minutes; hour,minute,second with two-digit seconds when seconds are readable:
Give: 3,25
